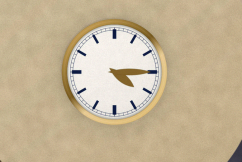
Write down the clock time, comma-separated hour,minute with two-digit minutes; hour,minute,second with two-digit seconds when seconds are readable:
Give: 4,15
